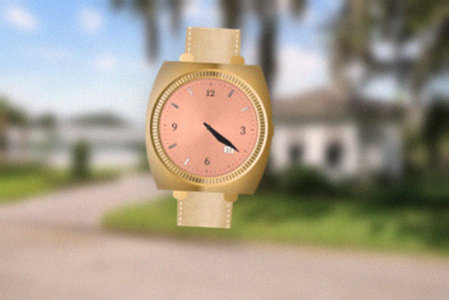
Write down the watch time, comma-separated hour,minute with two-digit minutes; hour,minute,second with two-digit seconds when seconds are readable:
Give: 4,21
